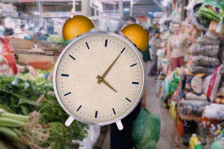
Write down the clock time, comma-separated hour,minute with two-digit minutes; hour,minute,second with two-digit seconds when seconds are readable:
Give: 4,05
